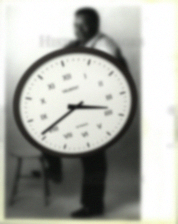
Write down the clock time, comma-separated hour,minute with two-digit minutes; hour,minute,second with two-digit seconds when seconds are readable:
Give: 3,41
